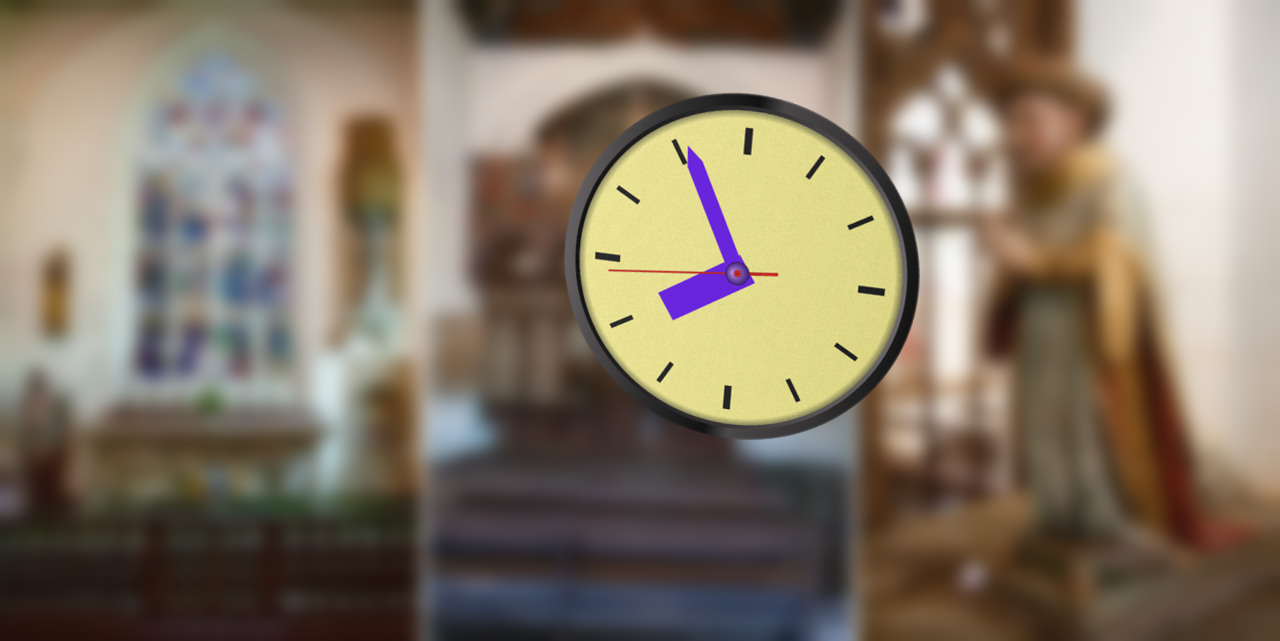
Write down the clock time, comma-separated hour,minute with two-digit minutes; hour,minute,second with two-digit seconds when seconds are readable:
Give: 7,55,44
